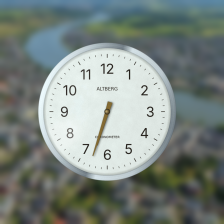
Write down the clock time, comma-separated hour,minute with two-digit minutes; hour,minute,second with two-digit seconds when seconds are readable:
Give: 6,33
